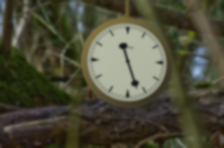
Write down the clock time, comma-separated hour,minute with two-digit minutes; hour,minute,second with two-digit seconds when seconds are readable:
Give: 11,27
